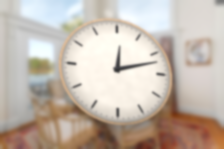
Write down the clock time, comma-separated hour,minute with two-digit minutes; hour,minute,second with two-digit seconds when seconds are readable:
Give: 12,12
